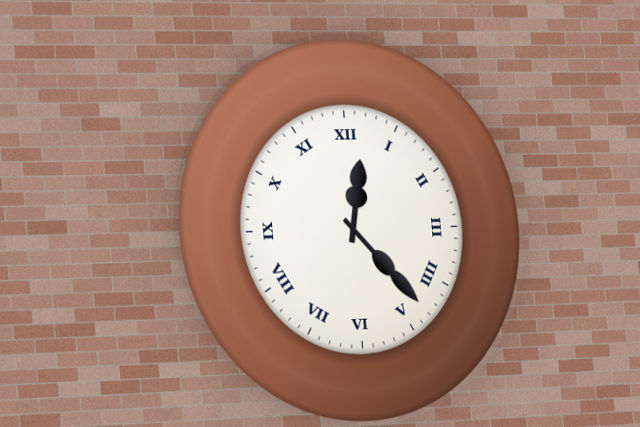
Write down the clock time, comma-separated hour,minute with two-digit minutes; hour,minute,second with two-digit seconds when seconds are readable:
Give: 12,23
